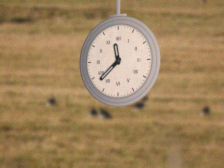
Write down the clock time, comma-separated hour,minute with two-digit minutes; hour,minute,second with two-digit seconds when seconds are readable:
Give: 11,38
